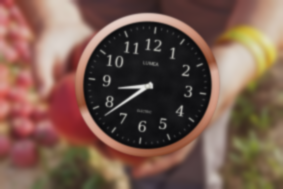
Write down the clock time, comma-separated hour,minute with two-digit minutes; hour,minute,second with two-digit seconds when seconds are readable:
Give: 8,38
